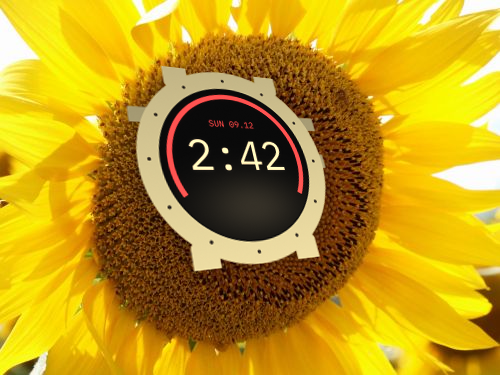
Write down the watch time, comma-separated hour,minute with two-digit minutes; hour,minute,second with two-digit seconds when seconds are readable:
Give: 2,42
